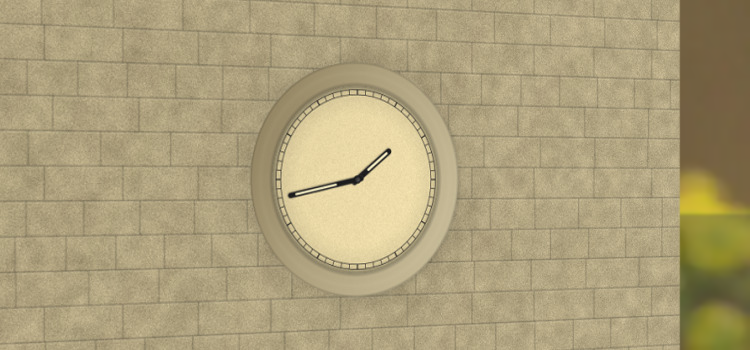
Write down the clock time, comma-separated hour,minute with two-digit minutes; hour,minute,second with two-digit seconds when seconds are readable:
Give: 1,43
